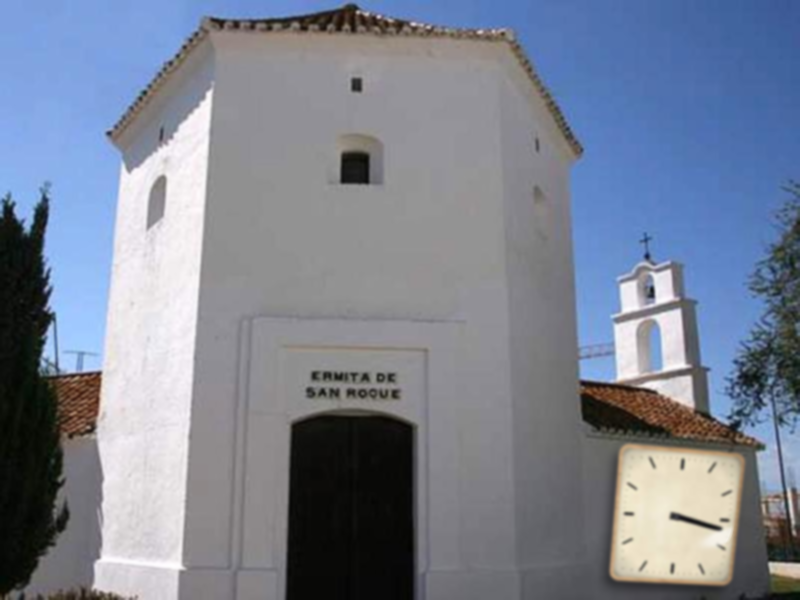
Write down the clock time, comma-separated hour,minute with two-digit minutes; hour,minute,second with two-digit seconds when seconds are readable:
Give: 3,17
